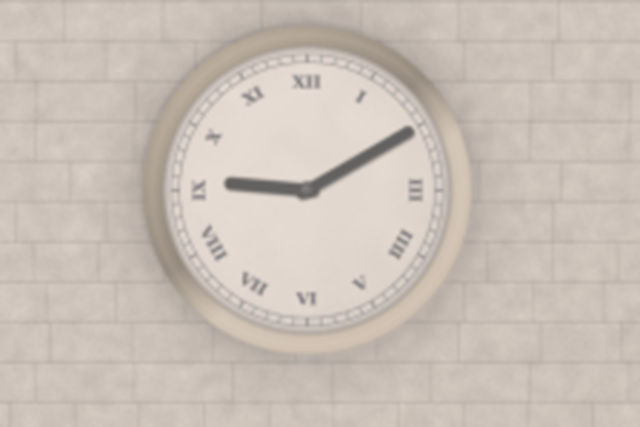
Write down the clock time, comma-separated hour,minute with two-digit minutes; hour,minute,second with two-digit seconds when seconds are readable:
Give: 9,10
